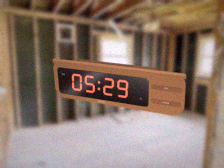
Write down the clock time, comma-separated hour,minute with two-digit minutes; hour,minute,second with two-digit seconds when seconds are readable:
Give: 5,29
